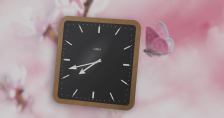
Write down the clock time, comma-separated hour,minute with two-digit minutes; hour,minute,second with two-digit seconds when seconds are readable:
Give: 7,42
